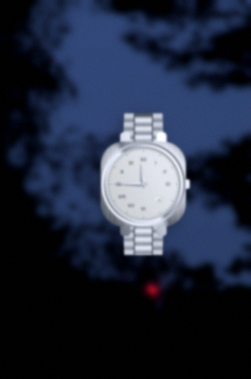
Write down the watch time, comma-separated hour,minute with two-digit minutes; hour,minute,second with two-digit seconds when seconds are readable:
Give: 11,45
